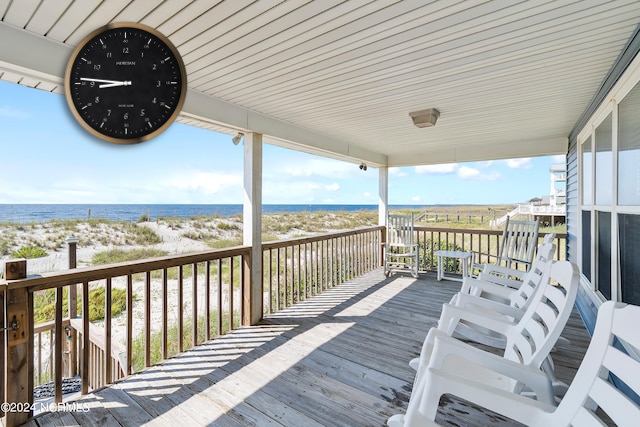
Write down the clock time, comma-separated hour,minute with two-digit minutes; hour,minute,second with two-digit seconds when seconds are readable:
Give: 8,46
